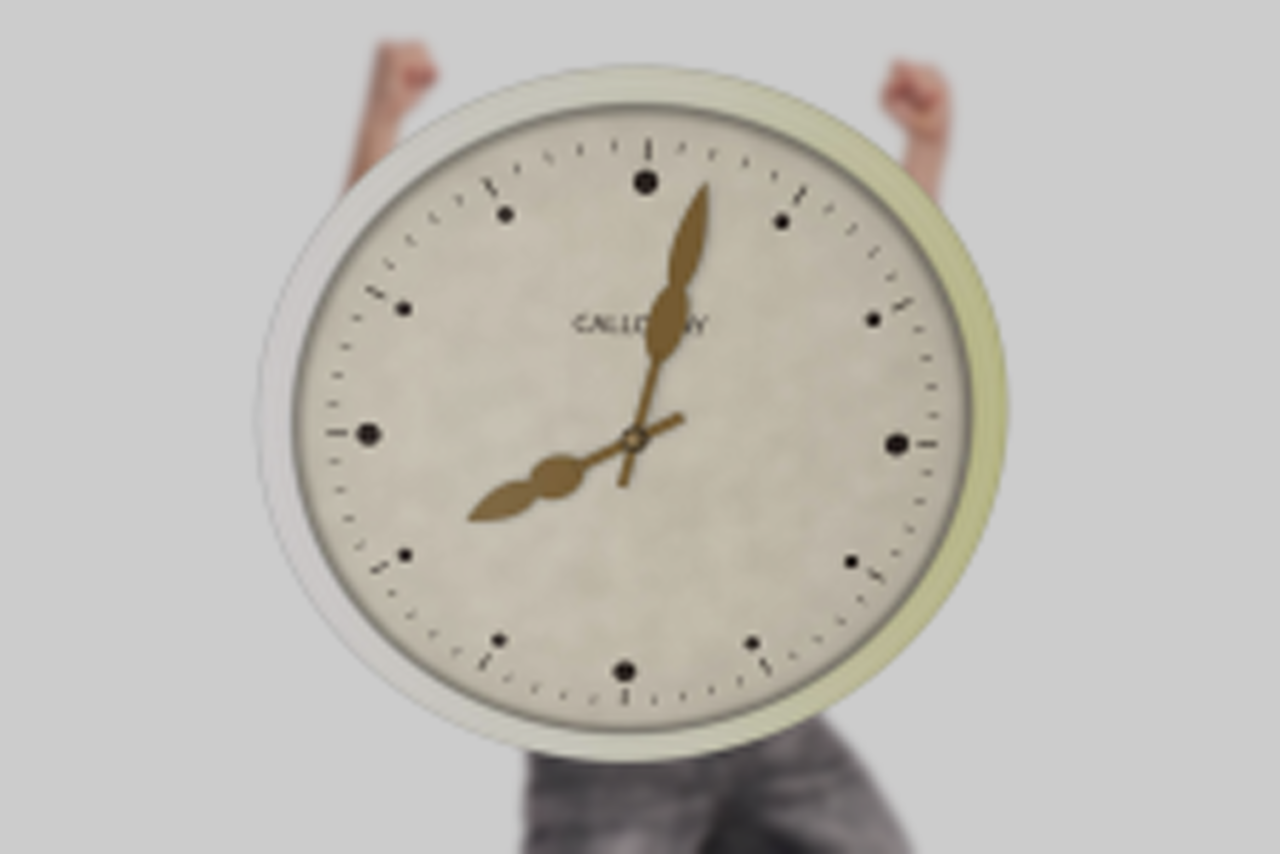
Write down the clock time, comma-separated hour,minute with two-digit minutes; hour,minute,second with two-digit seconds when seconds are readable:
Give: 8,02
